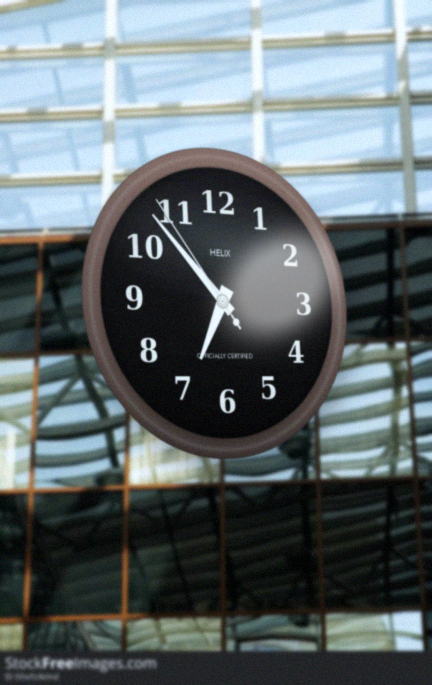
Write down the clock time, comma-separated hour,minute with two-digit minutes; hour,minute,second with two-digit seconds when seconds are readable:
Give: 6,52,54
